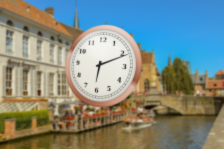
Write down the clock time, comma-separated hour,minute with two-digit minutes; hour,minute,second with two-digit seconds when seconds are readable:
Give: 6,11
